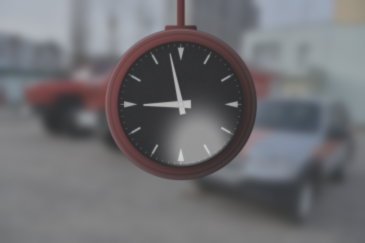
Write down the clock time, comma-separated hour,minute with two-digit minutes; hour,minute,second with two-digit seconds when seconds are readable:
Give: 8,58
